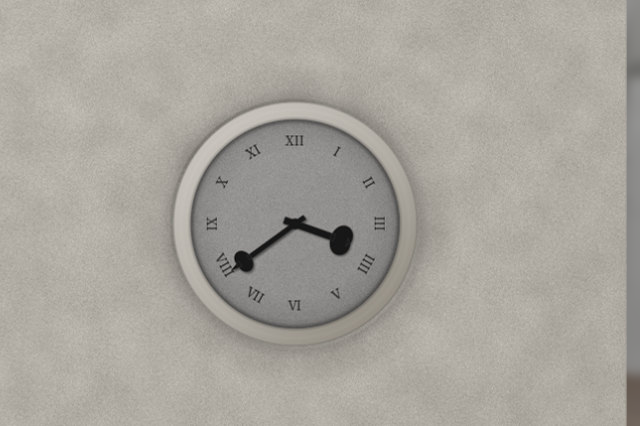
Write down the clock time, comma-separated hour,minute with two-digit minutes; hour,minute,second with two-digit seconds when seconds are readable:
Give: 3,39
